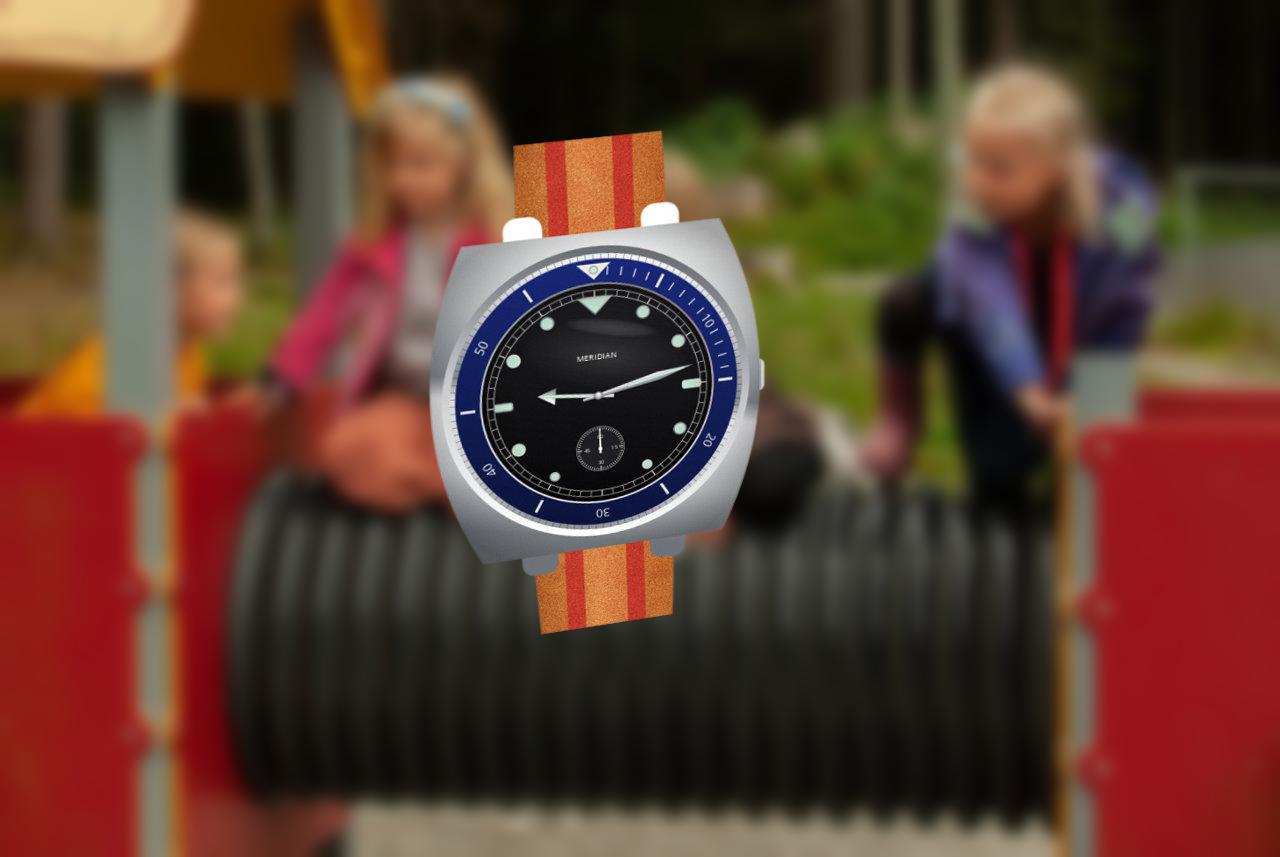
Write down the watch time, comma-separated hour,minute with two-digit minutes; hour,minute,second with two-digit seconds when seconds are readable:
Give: 9,13
